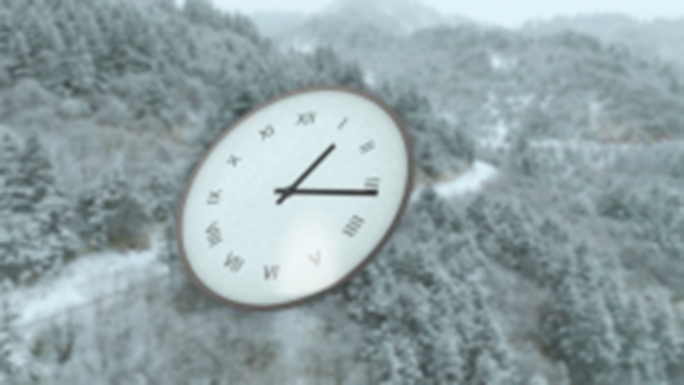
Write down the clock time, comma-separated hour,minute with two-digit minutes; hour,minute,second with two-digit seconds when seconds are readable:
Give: 1,16
